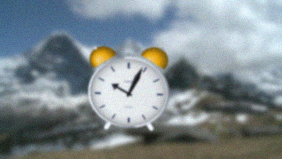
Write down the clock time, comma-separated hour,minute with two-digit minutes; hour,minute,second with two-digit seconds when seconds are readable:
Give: 10,04
